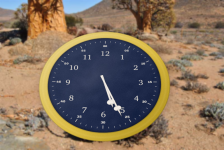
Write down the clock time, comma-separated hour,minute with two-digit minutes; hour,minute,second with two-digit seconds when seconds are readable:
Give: 5,26
